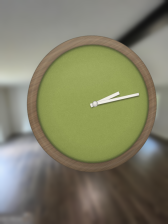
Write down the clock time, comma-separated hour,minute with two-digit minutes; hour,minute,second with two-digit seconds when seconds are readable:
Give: 2,13
